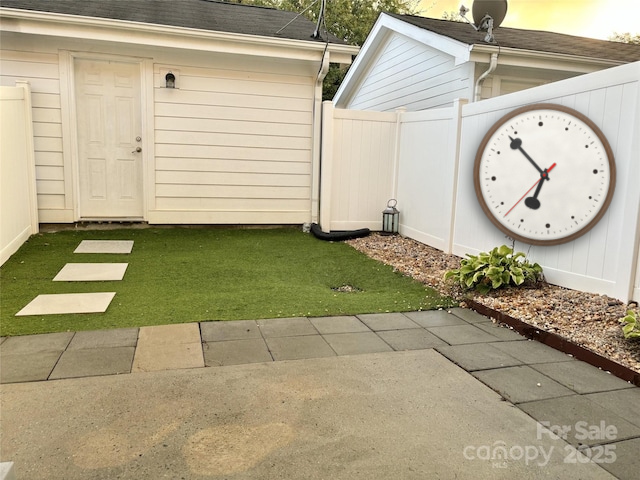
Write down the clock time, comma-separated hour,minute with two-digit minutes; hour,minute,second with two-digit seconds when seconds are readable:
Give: 6,53,38
